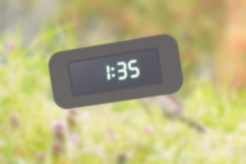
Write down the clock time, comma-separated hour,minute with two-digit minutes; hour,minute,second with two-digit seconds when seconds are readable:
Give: 1,35
